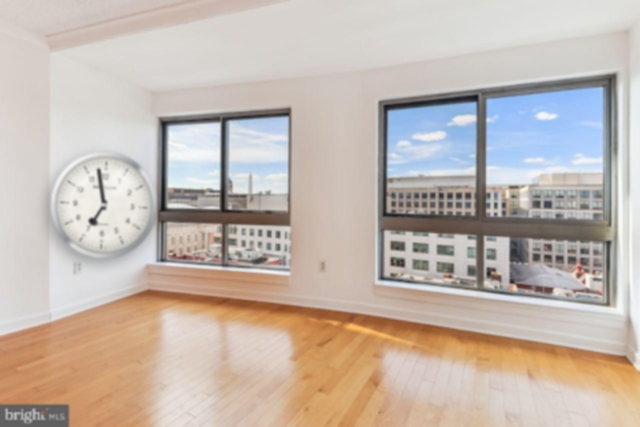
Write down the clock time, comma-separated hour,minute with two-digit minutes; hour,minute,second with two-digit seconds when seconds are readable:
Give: 6,58
